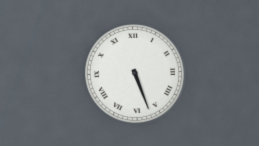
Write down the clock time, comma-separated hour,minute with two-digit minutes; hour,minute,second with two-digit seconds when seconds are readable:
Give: 5,27
